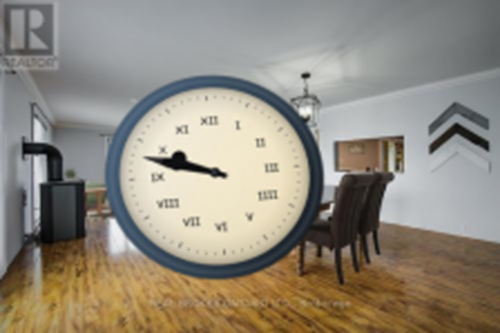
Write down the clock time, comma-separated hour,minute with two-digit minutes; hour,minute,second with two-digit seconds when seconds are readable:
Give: 9,48
